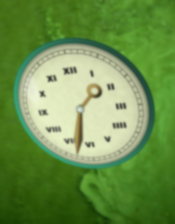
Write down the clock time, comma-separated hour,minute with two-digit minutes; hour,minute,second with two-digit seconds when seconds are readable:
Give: 1,33
